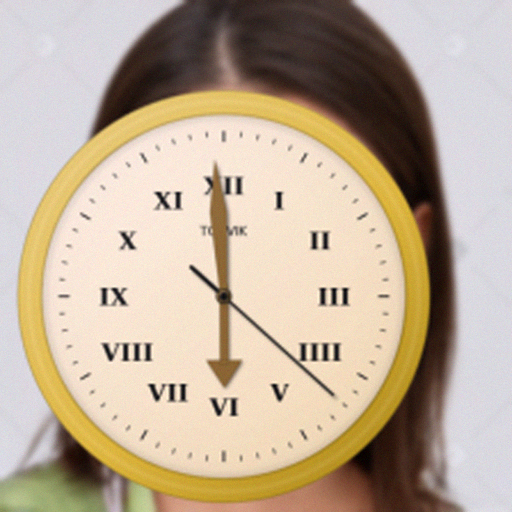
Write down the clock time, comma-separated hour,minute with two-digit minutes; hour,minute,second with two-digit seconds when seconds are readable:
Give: 5,59,22
